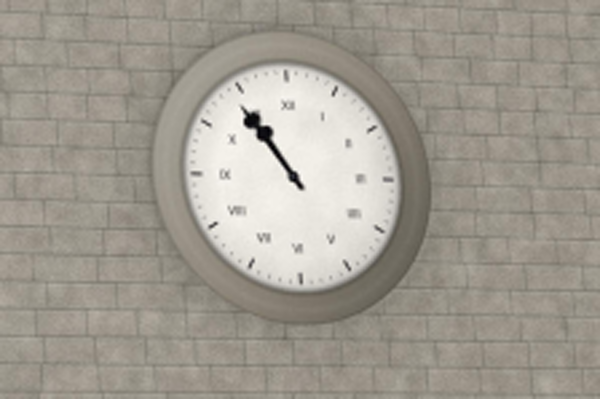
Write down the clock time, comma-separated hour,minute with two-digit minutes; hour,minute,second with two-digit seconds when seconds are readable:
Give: 10,54
